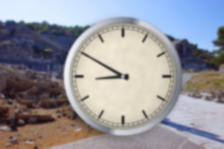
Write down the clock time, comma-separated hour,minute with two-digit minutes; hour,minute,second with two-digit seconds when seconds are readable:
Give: 8,50
